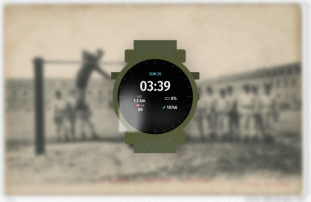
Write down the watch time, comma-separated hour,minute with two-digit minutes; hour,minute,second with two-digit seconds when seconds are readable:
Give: 3,39
